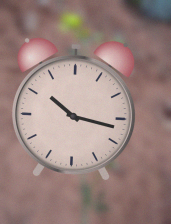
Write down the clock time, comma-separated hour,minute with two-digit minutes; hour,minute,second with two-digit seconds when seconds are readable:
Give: 10,17
